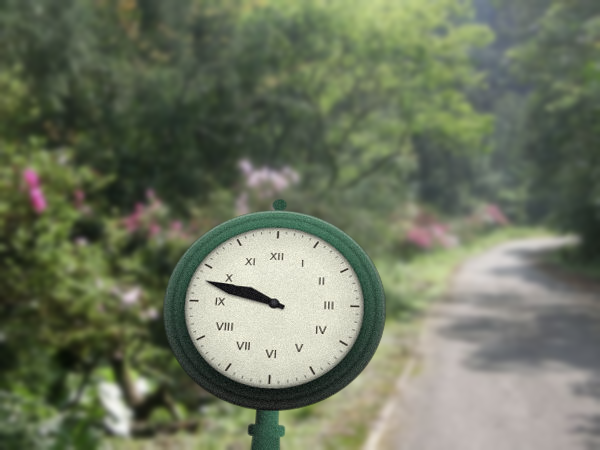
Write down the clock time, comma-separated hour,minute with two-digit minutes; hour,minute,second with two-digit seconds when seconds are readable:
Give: 9,48
